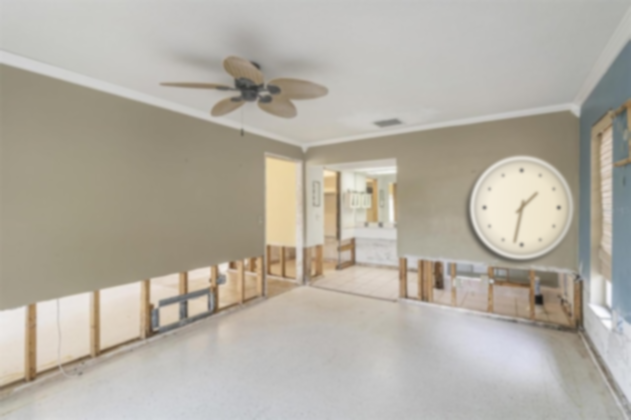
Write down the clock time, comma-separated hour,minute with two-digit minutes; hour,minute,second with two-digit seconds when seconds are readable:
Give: 1,32
